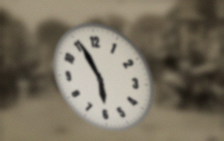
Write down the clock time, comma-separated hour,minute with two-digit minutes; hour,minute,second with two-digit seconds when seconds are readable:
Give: 5,56
